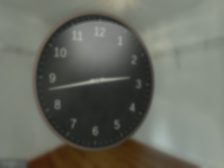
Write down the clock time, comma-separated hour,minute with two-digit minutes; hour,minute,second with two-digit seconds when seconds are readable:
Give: 2,43
